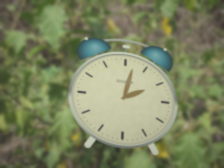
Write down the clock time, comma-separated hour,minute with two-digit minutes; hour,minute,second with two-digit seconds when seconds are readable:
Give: 2,02
